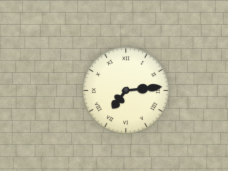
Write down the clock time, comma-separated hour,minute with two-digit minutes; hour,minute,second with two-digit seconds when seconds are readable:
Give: 7,14
